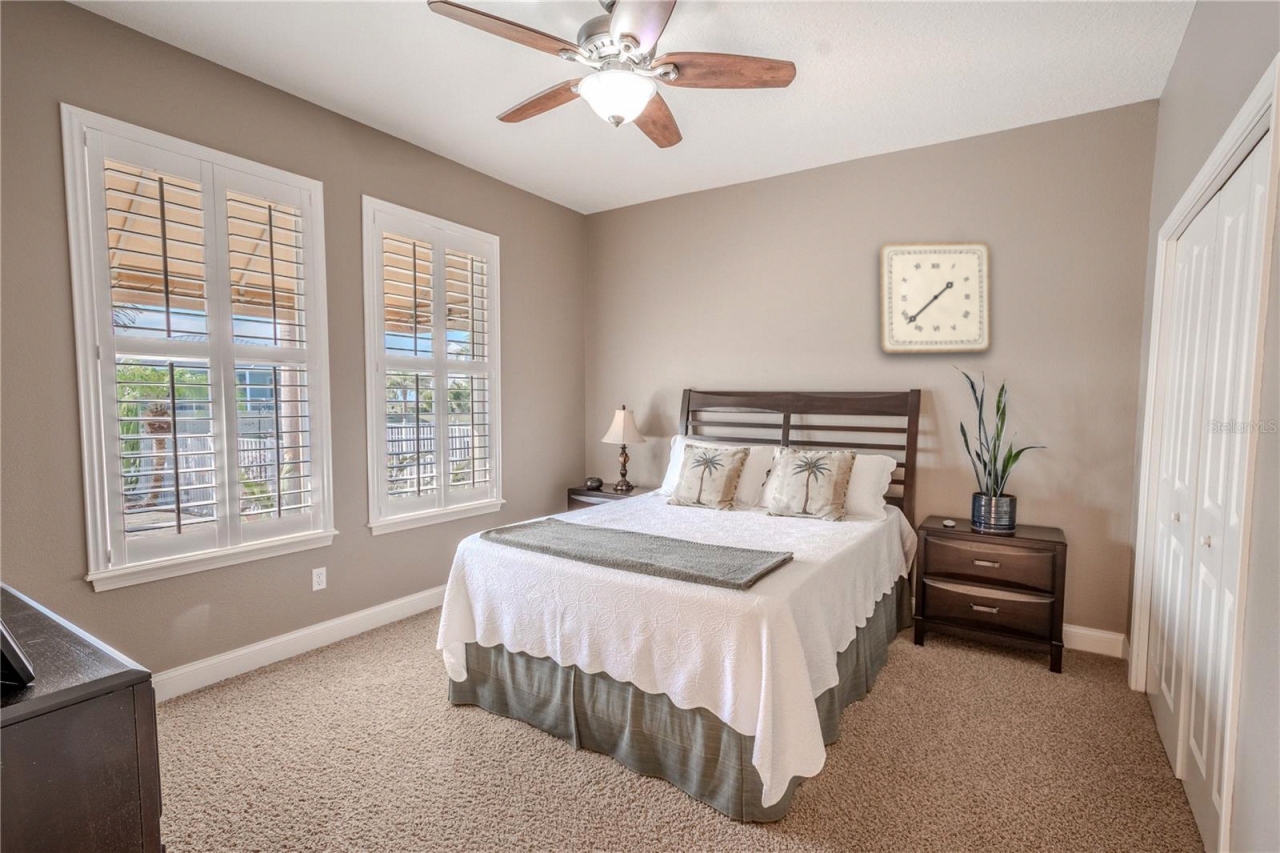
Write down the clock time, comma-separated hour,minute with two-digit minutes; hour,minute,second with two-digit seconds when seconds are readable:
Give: 1,38
